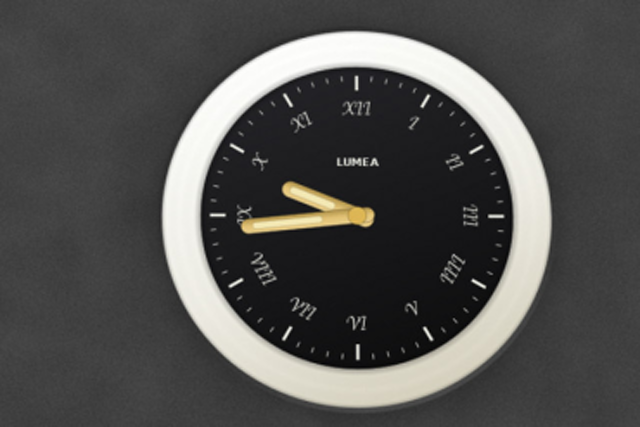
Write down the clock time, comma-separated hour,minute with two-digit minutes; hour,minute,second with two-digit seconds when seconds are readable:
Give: 9,44
